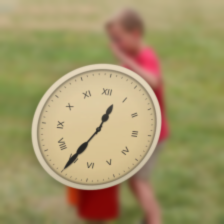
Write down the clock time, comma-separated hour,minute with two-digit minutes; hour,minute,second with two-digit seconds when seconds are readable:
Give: 12,35
